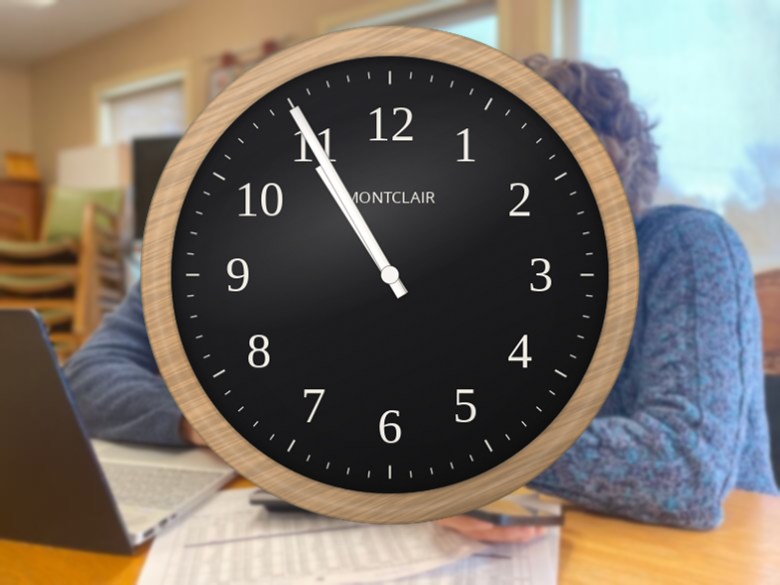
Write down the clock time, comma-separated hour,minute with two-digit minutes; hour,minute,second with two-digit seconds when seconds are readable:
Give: 10,55
